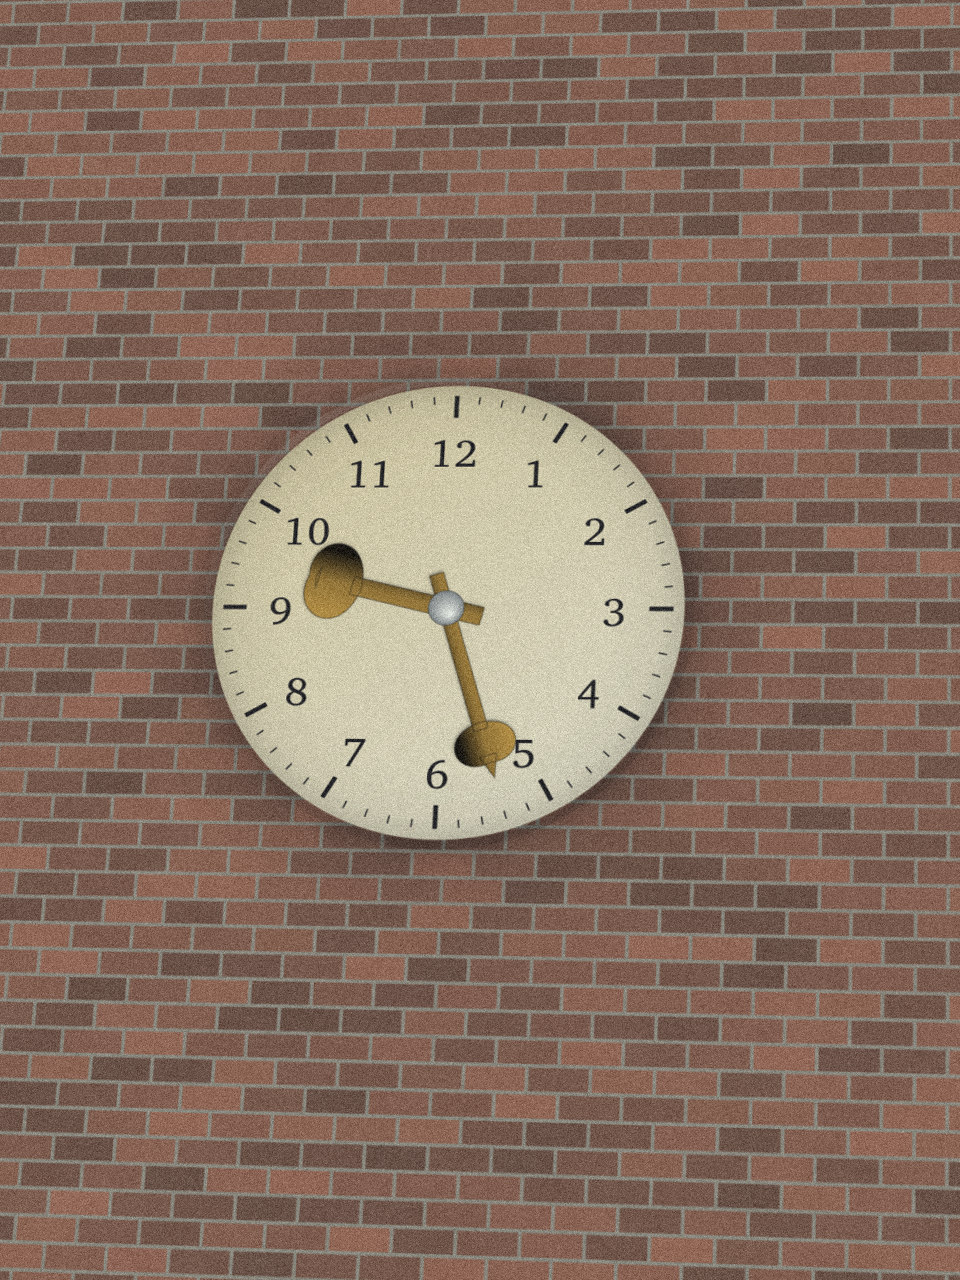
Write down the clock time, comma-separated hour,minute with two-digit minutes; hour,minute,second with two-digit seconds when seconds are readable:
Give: 9,27
